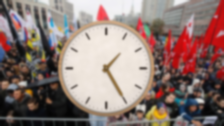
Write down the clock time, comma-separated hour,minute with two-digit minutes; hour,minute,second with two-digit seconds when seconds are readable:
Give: 1,25
